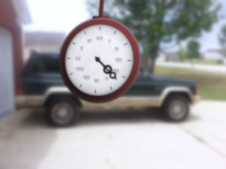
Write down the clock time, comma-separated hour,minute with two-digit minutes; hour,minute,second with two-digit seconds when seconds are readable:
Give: 4,22
